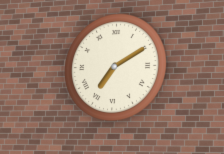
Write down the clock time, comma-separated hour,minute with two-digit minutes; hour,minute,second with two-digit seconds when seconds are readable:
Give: 7,10
